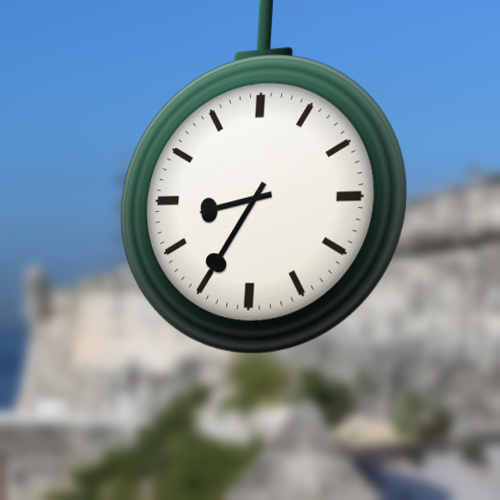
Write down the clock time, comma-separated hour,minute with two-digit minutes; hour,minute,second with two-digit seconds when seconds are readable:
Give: 8,35
